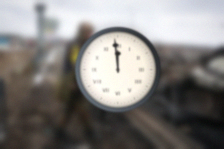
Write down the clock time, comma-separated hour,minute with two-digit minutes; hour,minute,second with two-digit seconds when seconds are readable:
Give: 11,59
